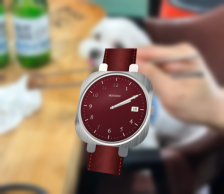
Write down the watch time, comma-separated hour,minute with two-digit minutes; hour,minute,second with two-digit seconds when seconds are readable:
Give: 2,10
